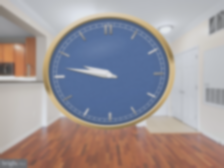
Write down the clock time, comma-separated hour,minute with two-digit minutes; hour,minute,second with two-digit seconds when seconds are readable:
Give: 9,47
